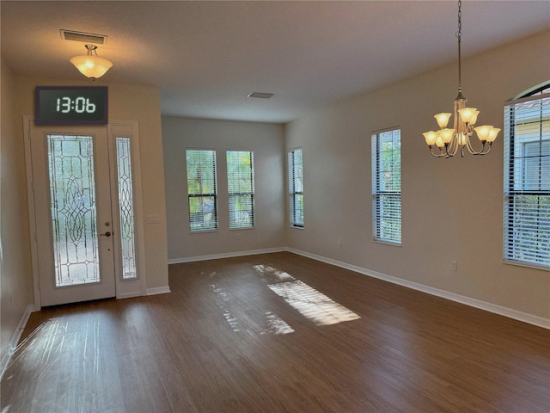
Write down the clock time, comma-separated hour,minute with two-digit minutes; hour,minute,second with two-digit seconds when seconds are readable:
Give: 13,06
